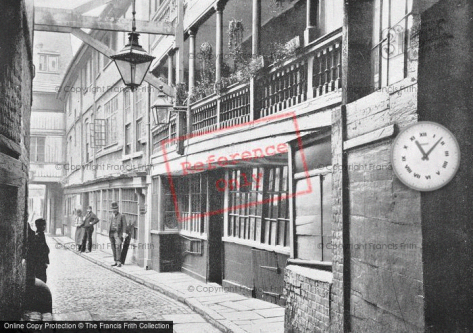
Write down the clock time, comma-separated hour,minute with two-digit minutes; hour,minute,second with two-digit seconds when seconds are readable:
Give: 11,08
